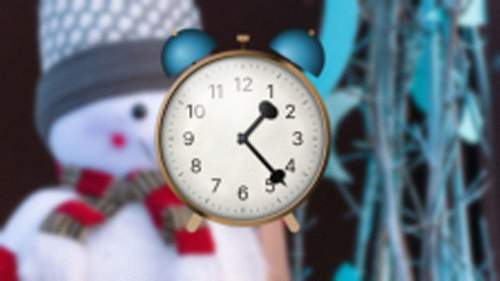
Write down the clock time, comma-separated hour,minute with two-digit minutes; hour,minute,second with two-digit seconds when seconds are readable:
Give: 1,23
